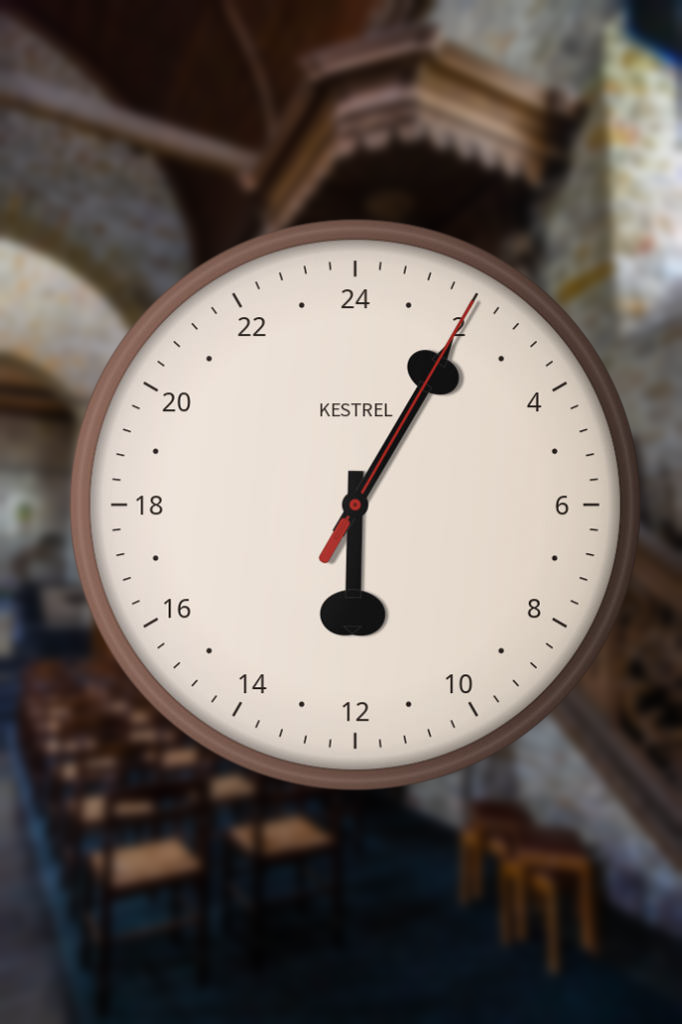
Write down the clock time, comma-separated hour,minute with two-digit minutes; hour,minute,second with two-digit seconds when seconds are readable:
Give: 12,05,05
